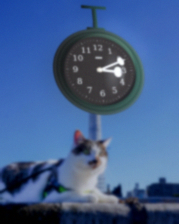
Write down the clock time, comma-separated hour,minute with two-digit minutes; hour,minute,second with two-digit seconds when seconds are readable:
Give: 3,11
